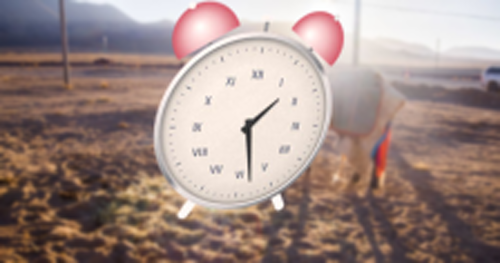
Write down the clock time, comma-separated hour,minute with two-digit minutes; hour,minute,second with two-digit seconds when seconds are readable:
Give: 1,28
